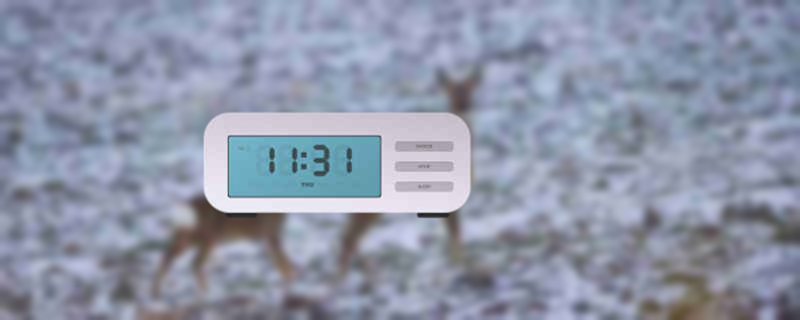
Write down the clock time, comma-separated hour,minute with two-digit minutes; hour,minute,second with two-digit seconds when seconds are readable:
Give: 11,31
